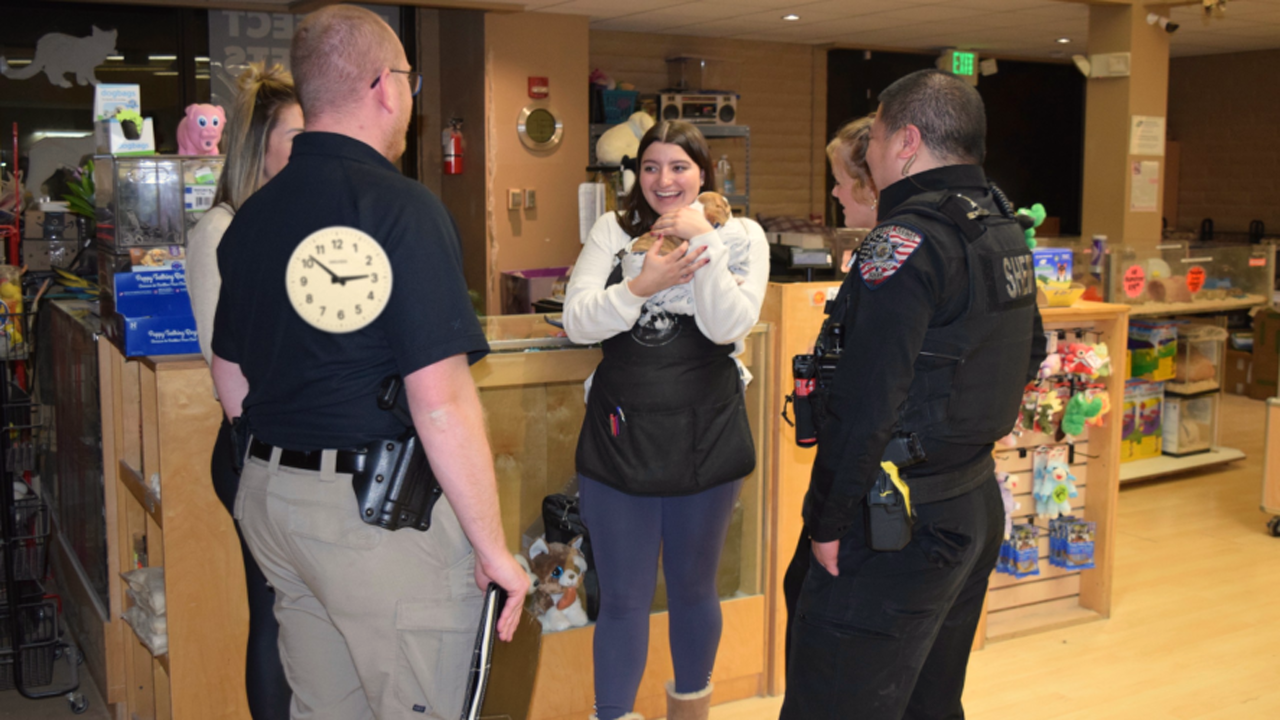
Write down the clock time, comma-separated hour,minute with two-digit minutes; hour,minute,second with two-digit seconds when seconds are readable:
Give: 2,52
